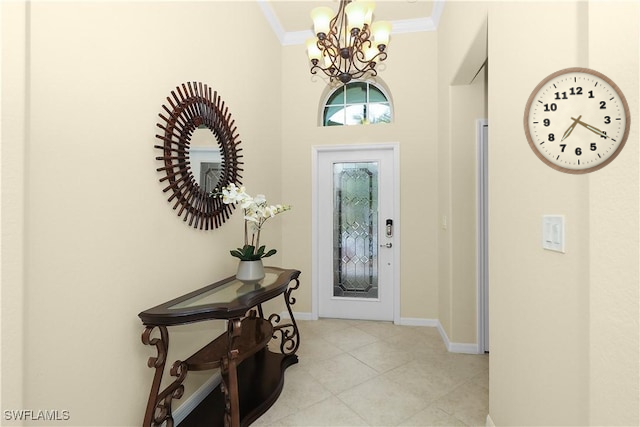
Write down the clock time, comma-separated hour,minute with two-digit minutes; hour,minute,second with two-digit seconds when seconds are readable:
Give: 7,20
